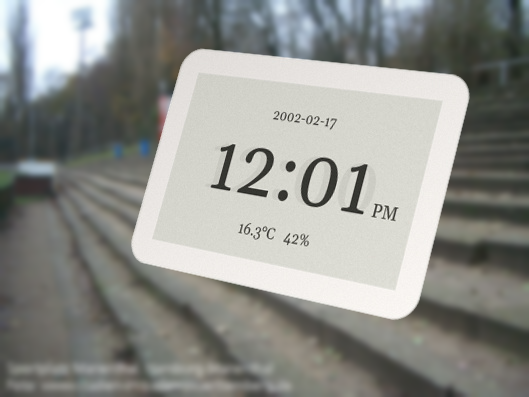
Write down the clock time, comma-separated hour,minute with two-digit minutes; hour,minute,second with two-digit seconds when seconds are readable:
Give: 12,01
